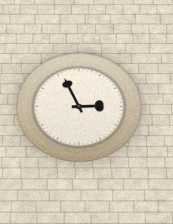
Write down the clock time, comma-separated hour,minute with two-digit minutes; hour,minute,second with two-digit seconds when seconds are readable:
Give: 2,56
